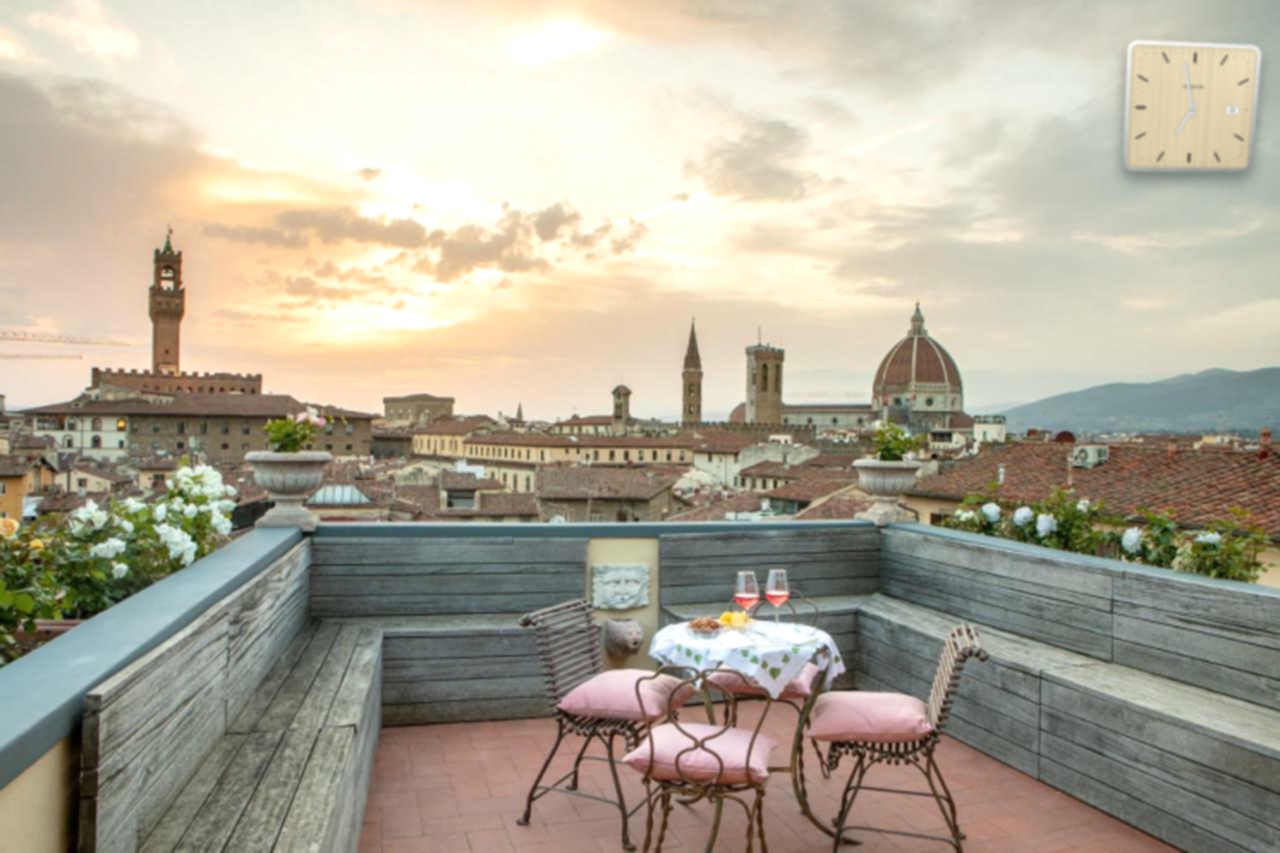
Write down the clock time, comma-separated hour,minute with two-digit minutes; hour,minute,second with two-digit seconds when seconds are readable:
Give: 6,58
